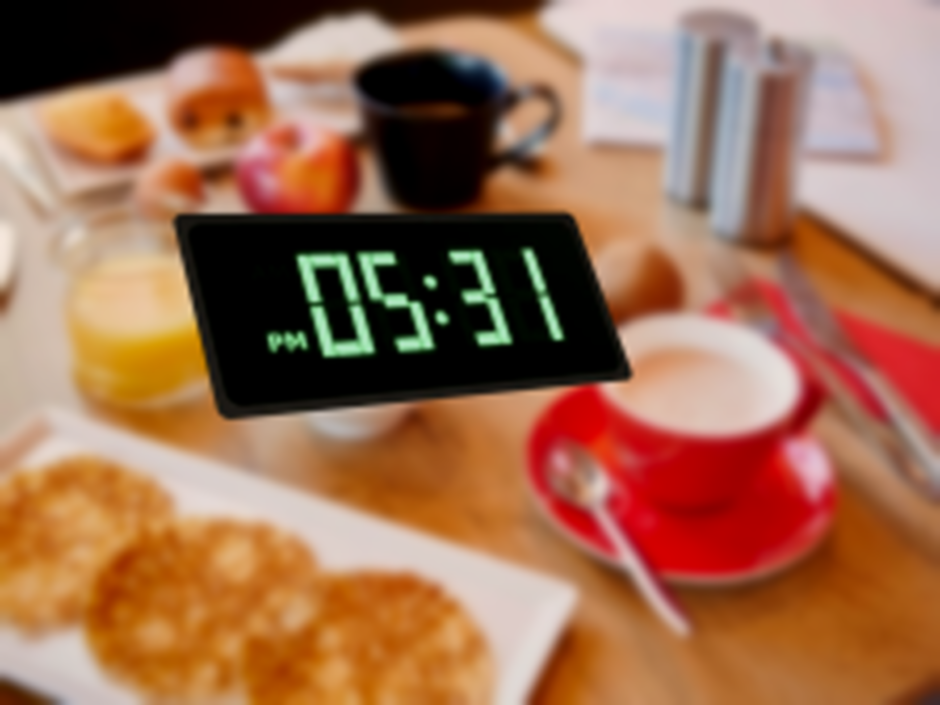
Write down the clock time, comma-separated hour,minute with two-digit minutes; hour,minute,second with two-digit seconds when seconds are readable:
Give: 5,31
